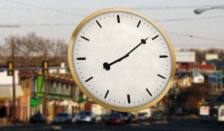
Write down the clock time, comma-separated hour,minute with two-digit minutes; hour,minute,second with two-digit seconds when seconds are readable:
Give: 8,09
